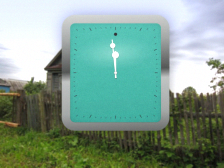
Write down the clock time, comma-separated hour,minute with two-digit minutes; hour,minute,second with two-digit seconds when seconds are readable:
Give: 11,59
